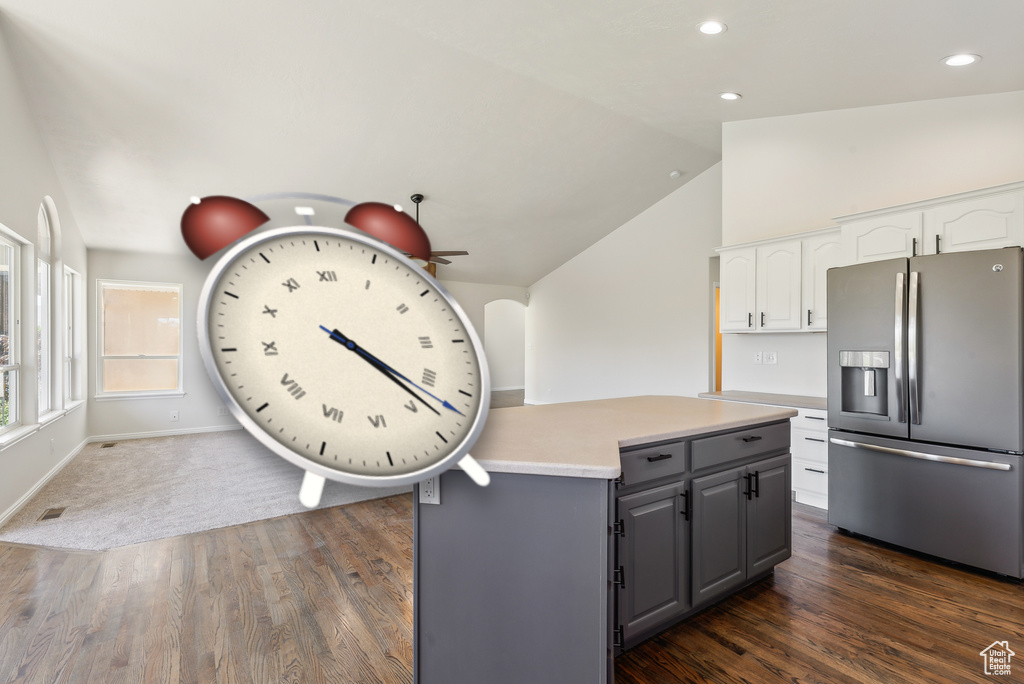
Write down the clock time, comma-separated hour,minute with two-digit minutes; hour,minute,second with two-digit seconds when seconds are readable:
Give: 4,23,22
